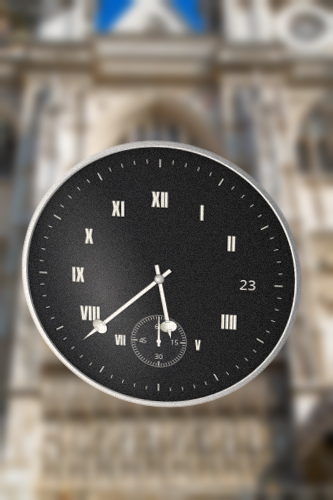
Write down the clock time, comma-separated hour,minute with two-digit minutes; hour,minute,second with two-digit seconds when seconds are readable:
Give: 5,38
